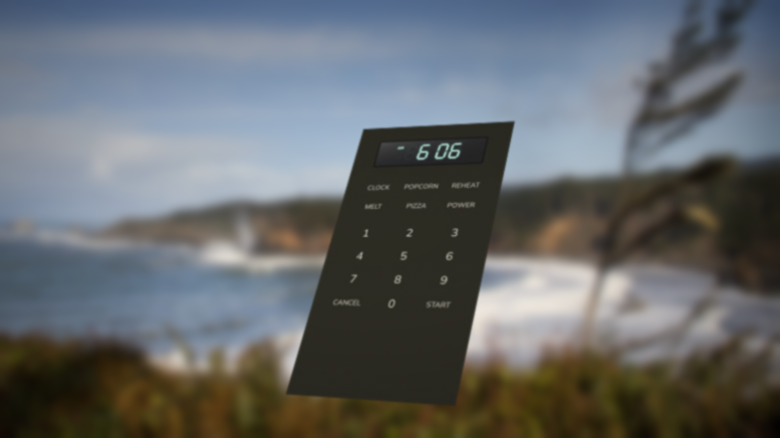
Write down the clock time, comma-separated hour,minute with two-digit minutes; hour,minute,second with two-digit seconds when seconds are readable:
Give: 6,06
